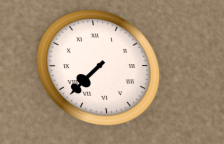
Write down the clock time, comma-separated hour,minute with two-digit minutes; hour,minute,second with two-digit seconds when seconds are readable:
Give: 7,38
